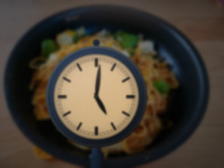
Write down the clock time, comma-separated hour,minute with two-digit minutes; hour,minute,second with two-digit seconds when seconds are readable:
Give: 5,01
